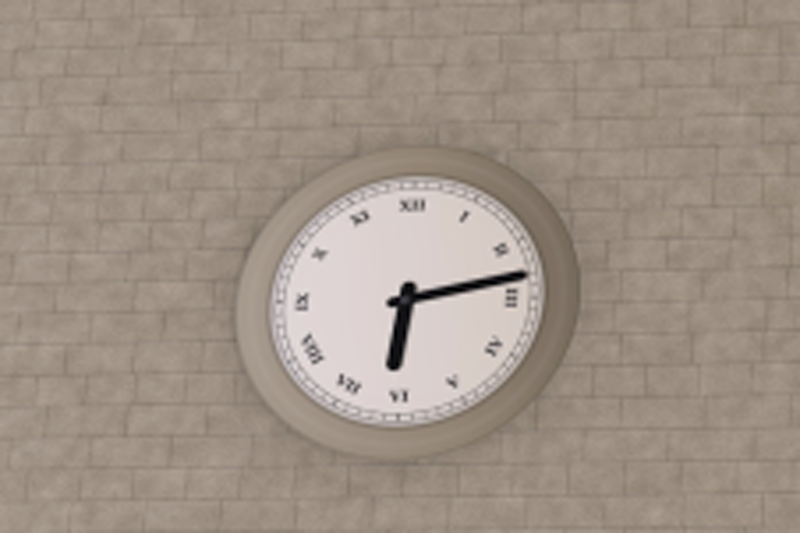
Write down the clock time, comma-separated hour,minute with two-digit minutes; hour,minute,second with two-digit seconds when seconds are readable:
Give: 6,13
